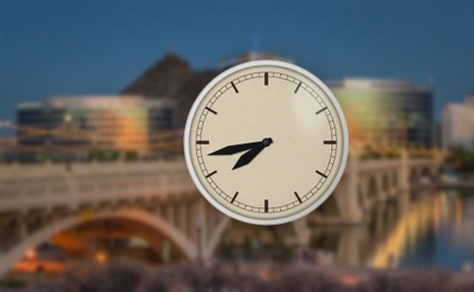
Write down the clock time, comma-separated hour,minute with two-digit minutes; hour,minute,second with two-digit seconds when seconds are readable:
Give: 7,43
